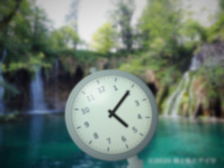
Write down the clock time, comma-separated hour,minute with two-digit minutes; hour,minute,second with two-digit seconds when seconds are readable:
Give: 5,10
